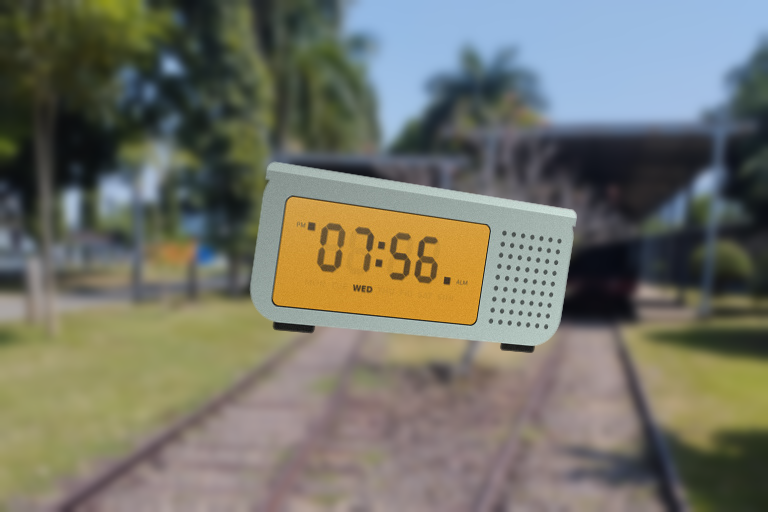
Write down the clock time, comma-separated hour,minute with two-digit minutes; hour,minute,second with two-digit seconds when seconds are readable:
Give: 7,56
